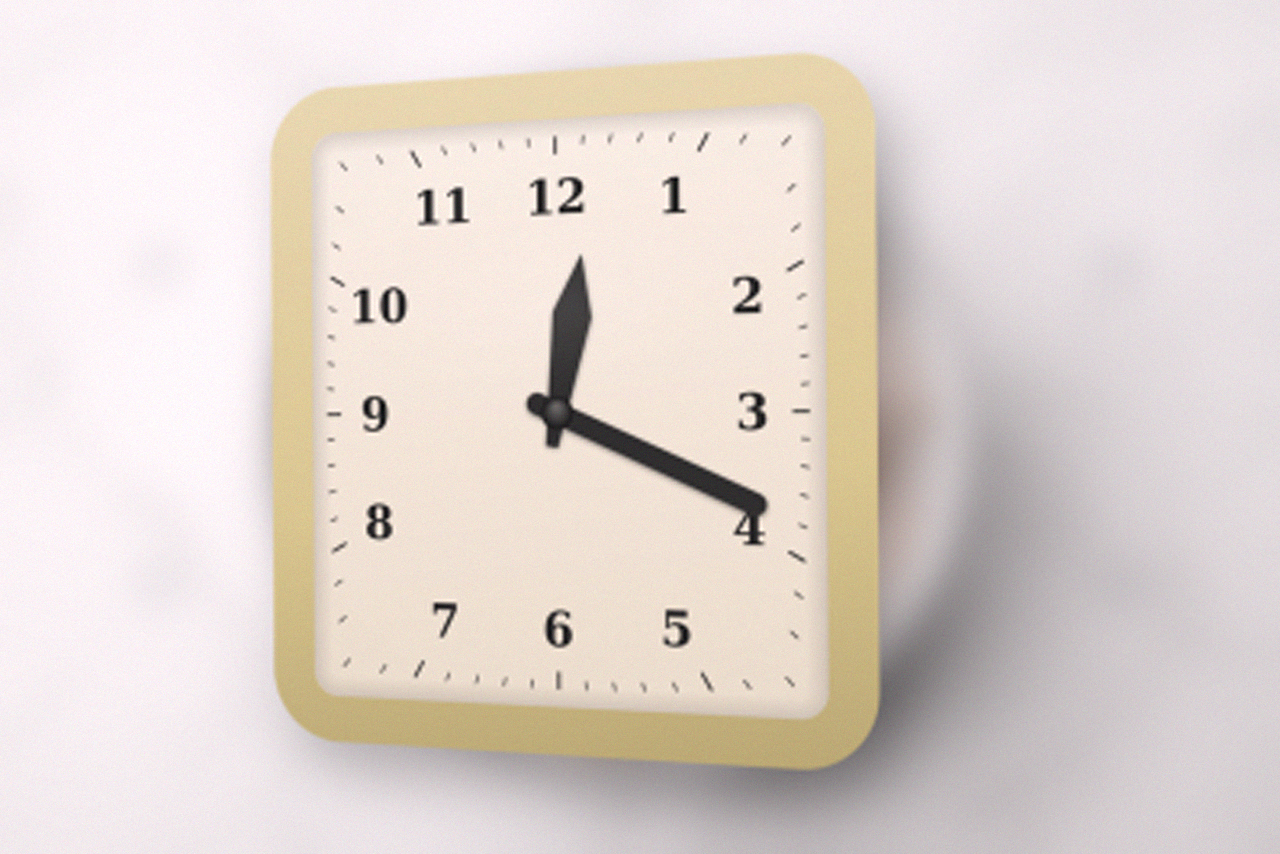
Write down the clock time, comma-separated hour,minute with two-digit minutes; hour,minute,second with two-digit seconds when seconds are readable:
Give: 12,19
